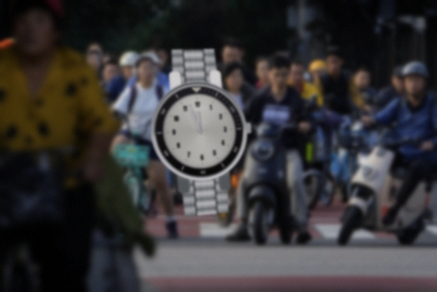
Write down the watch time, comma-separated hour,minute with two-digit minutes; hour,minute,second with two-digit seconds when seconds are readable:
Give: 11,57
